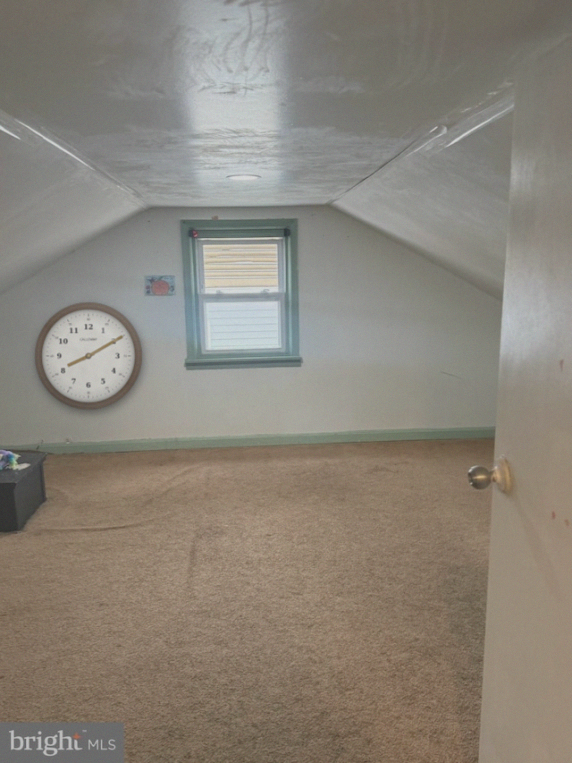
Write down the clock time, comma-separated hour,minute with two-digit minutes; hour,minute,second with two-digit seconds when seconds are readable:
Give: 8,10
